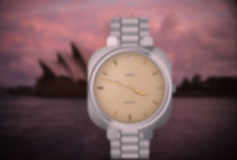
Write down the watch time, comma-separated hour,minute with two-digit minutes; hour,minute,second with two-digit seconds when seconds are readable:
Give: 3,48
